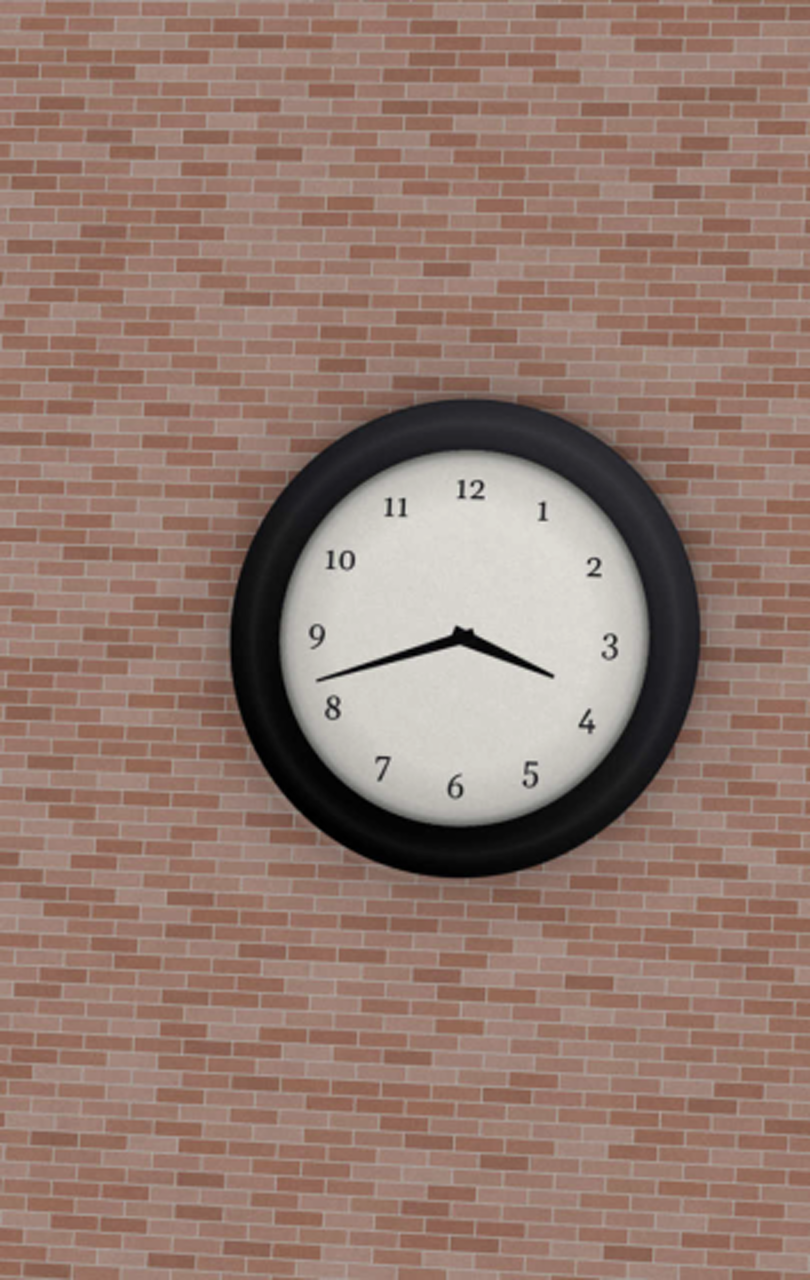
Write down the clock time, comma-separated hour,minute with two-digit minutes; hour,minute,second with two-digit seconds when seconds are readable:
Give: 3,42
